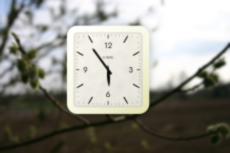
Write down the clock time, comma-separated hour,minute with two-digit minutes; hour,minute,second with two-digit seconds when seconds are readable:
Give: 5,54
